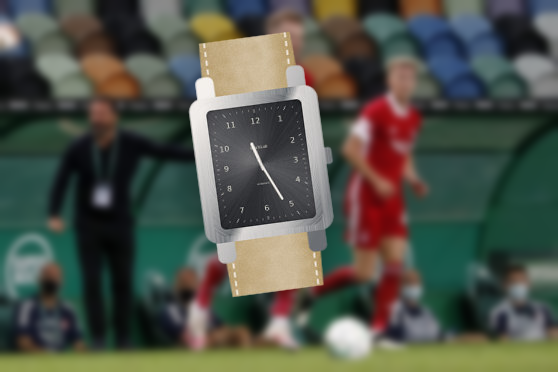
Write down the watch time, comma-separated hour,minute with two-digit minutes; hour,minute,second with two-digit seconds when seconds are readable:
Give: 11,26
